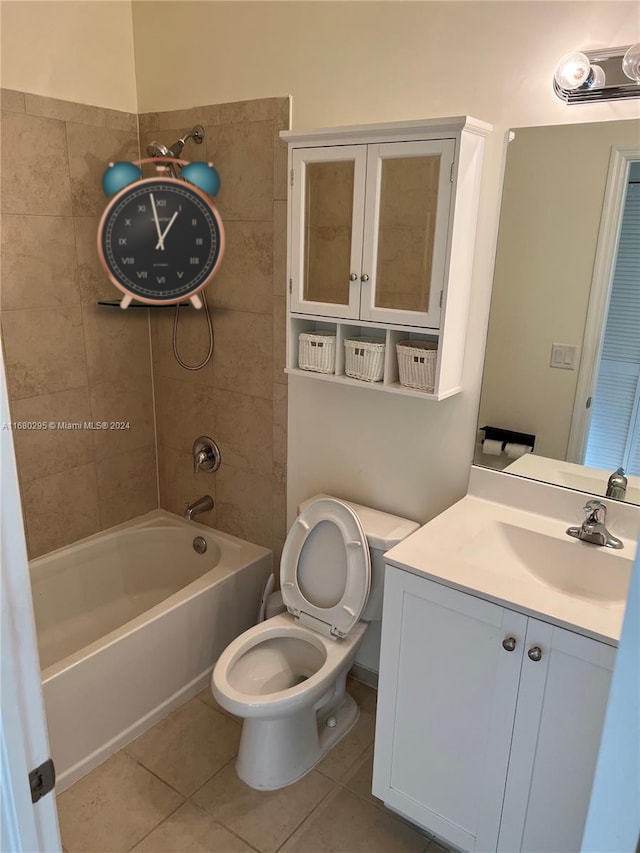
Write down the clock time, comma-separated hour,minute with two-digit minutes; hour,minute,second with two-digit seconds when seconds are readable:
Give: 12,58
